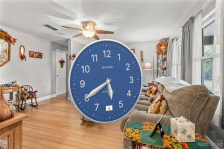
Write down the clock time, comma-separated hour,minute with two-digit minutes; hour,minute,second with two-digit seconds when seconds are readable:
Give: 5,40
